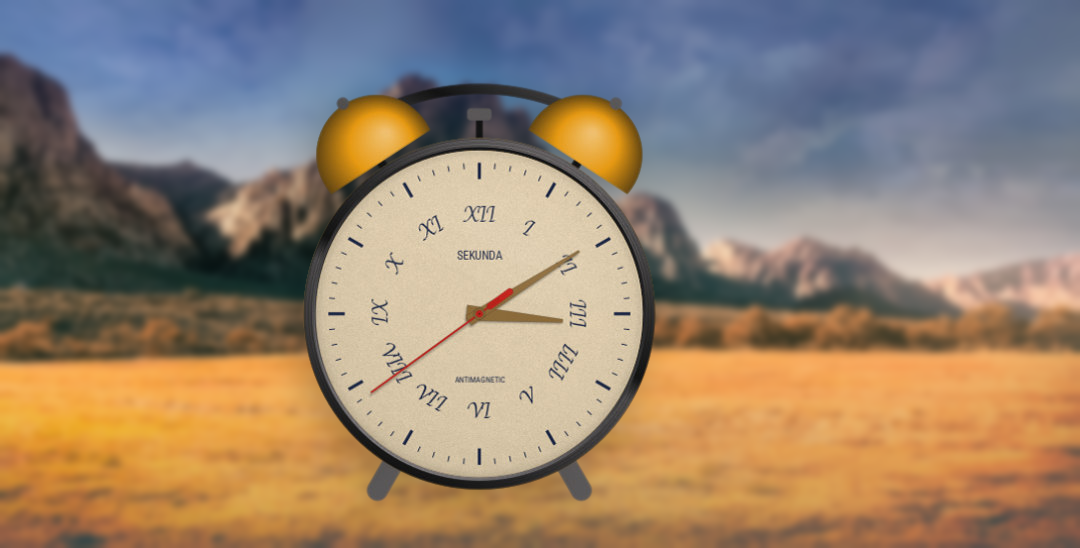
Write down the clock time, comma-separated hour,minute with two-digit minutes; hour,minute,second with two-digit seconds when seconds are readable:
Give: 3,09,39
